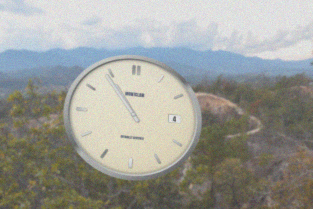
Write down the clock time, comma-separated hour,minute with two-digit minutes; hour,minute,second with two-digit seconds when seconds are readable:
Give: 10,54
